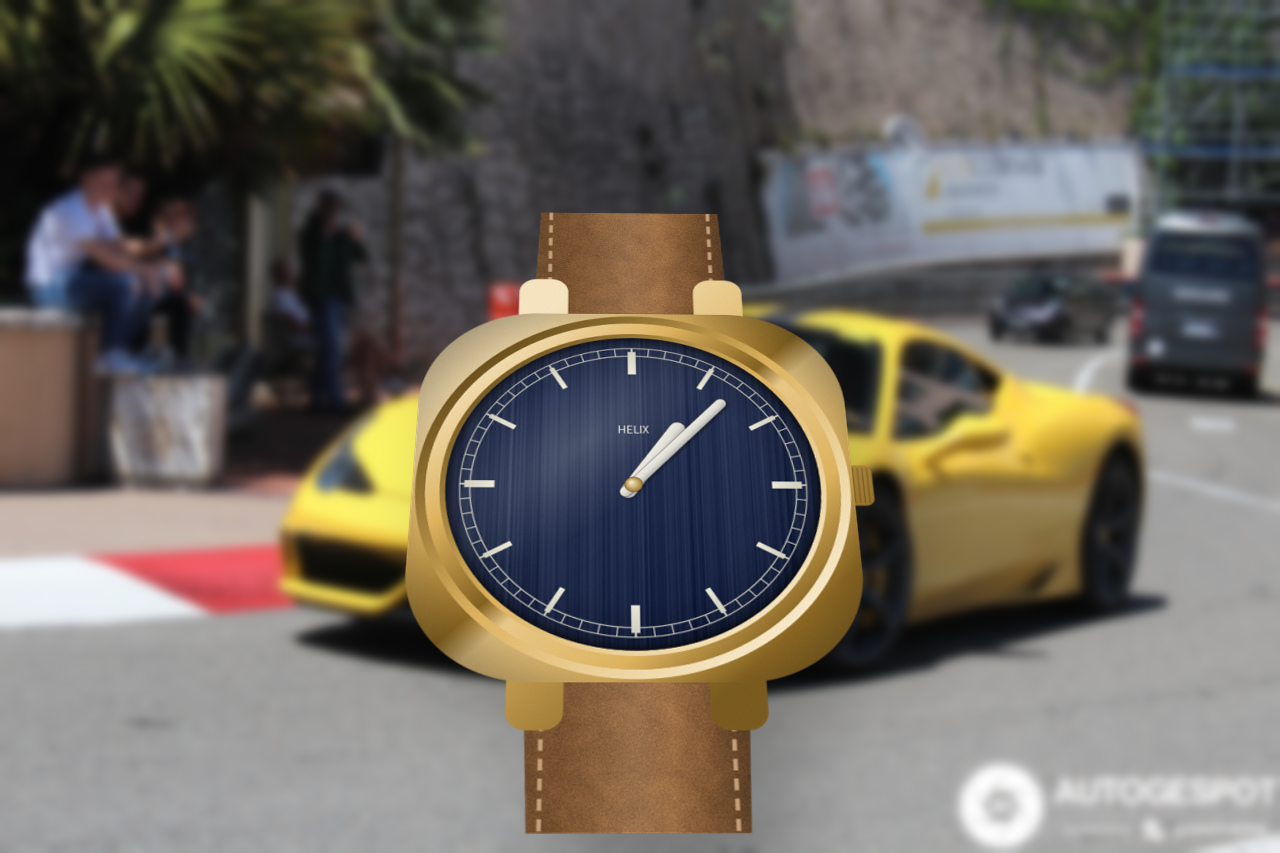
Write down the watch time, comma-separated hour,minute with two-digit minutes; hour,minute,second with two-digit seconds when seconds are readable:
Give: 1,07
